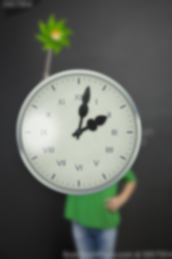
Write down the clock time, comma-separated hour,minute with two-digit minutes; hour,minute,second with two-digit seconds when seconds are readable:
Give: 2,02
